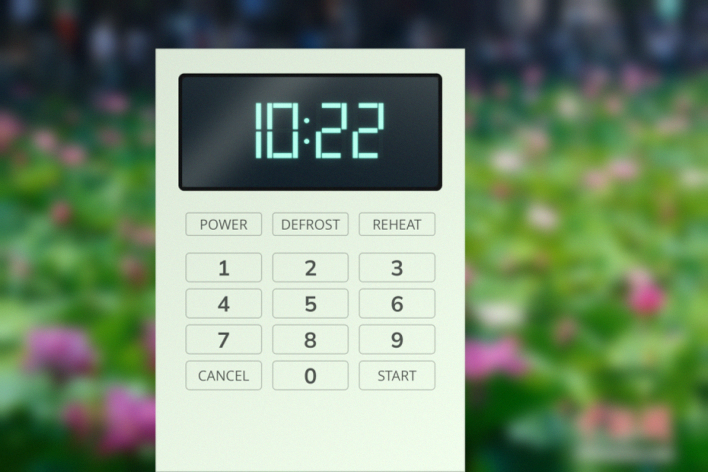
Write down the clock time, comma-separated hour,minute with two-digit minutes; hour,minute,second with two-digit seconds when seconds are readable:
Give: 10,22
